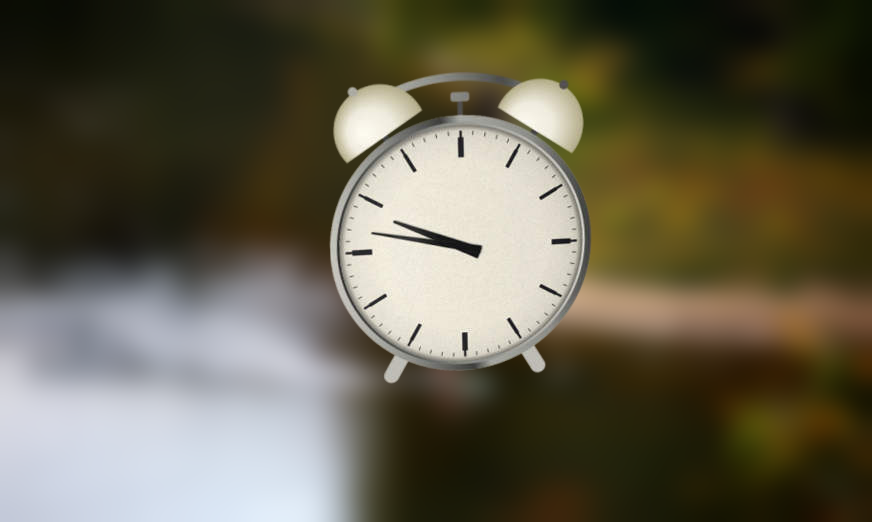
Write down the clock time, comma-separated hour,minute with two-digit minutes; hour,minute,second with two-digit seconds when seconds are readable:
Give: 9,47
